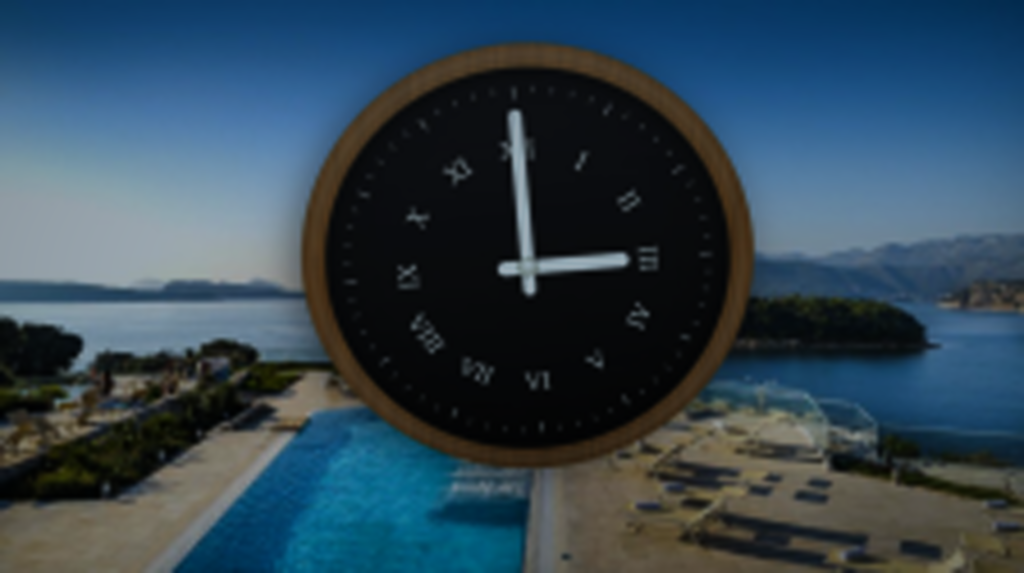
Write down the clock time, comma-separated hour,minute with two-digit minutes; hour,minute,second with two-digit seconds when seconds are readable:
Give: 3,00
